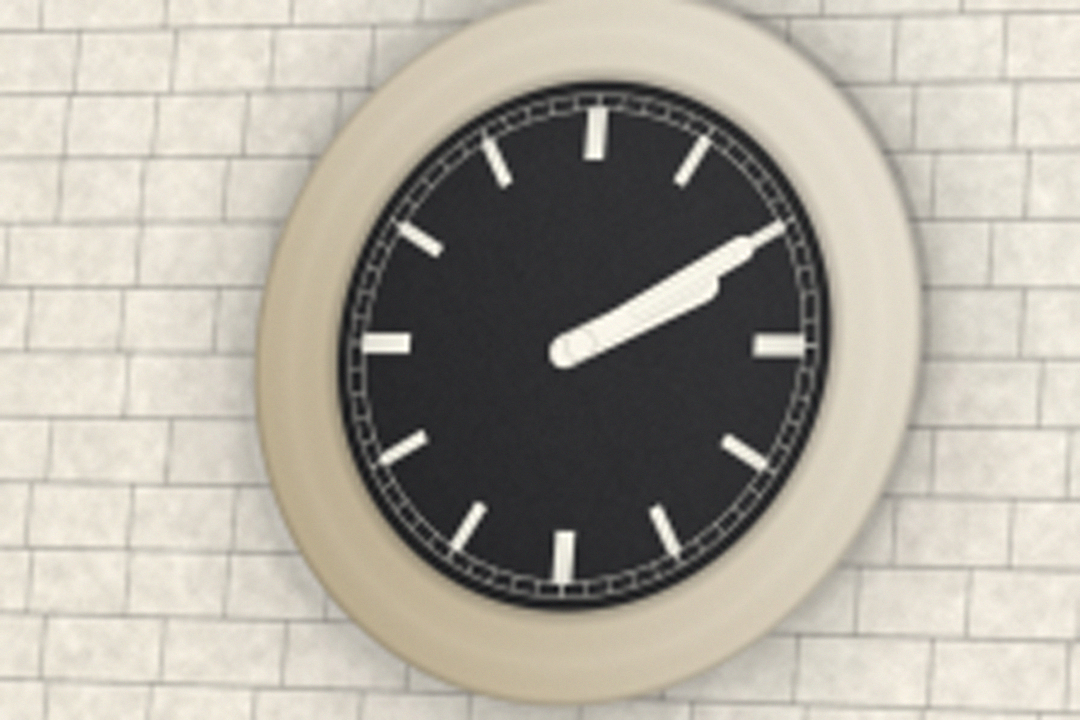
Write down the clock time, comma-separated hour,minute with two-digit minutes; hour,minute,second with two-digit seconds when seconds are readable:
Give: 2,10
